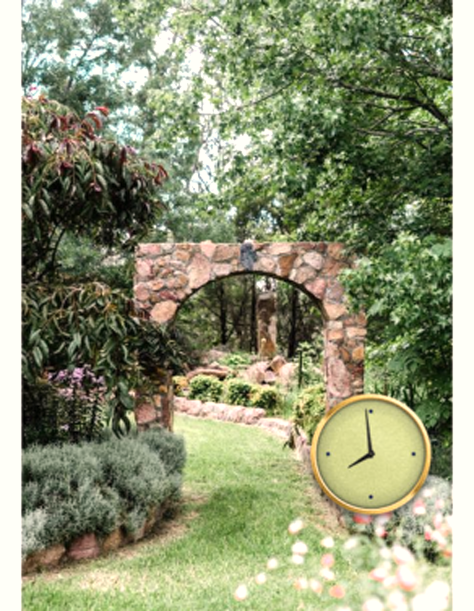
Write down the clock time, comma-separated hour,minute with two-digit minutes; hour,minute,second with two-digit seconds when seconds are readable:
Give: 7,59
